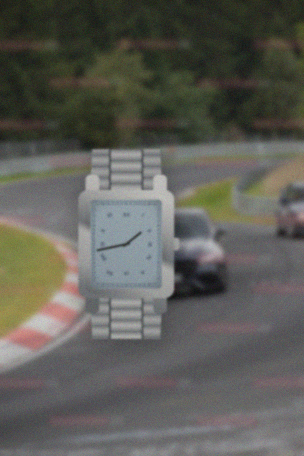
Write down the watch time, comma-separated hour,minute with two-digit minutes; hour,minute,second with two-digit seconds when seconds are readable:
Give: 1,43
